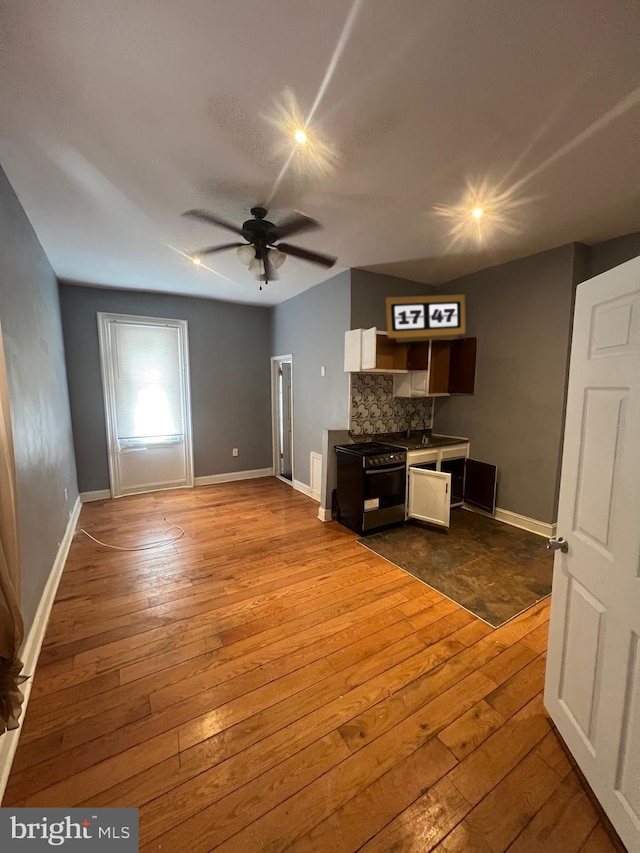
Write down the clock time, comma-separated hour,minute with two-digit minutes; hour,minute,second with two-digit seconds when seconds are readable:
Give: 17,47
